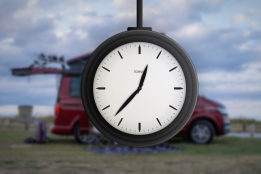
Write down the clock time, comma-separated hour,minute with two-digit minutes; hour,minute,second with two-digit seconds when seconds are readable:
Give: 12,37
